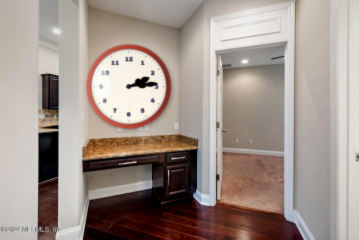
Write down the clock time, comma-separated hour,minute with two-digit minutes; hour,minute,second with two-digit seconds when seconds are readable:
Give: 2,14
